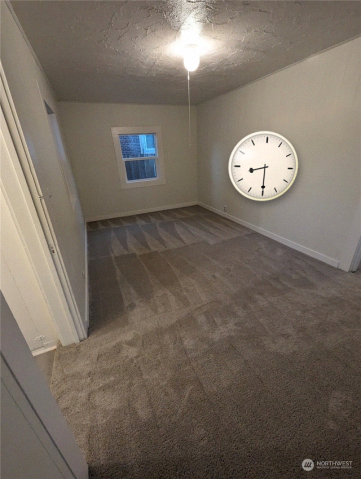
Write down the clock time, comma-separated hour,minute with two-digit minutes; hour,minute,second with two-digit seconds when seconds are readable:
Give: 8,30
